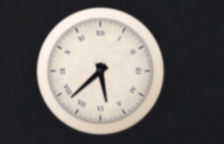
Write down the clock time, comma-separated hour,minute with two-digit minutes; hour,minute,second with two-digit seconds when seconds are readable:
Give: 5,38
